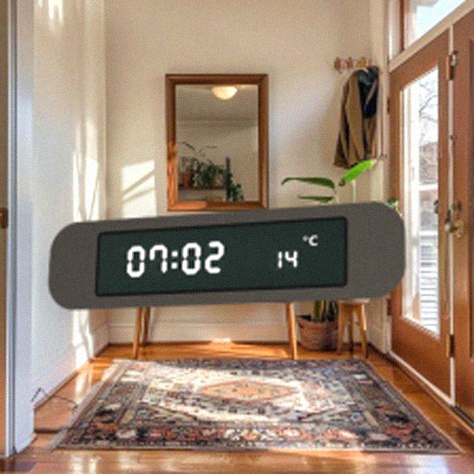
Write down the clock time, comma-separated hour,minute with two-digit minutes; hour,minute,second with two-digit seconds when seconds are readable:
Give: 7,02
